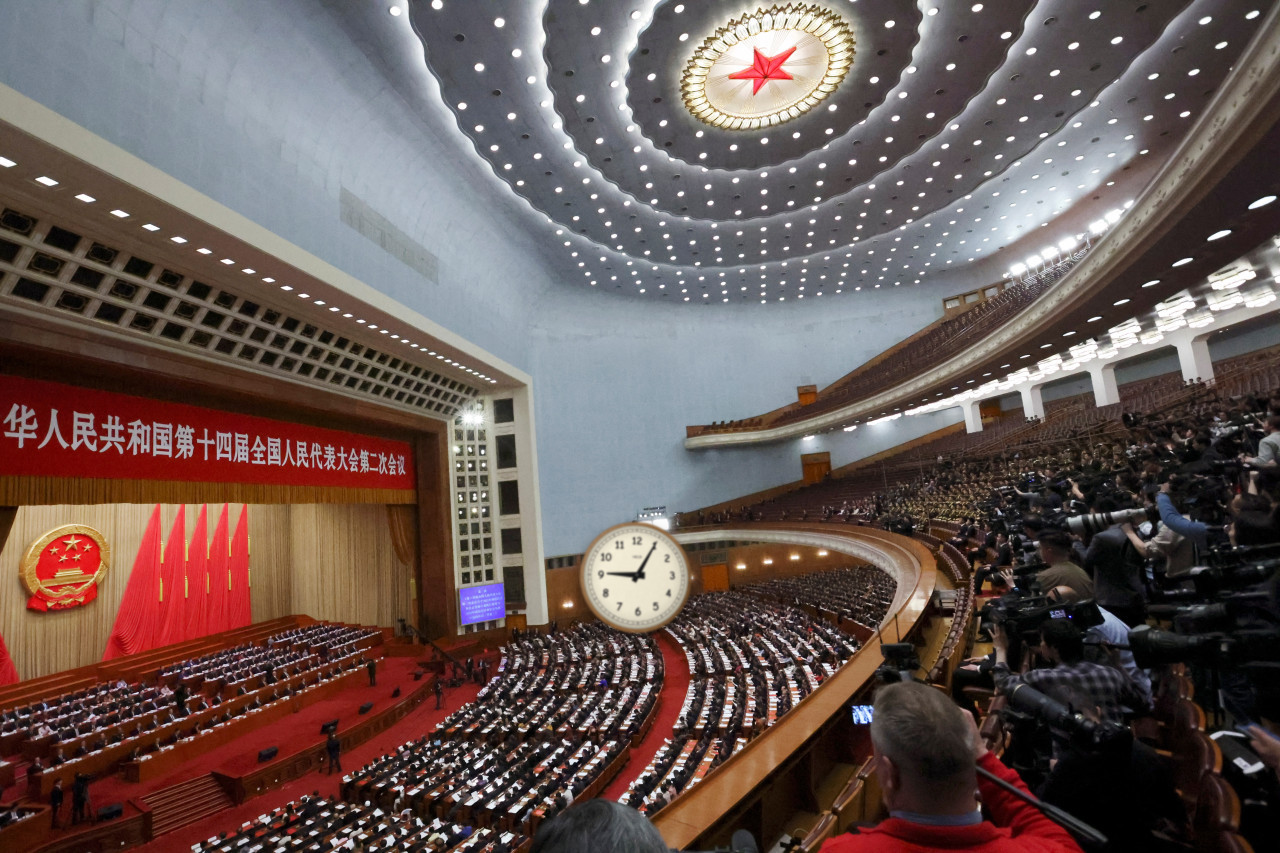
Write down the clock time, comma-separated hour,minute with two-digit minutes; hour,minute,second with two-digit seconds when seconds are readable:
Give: 9,05
